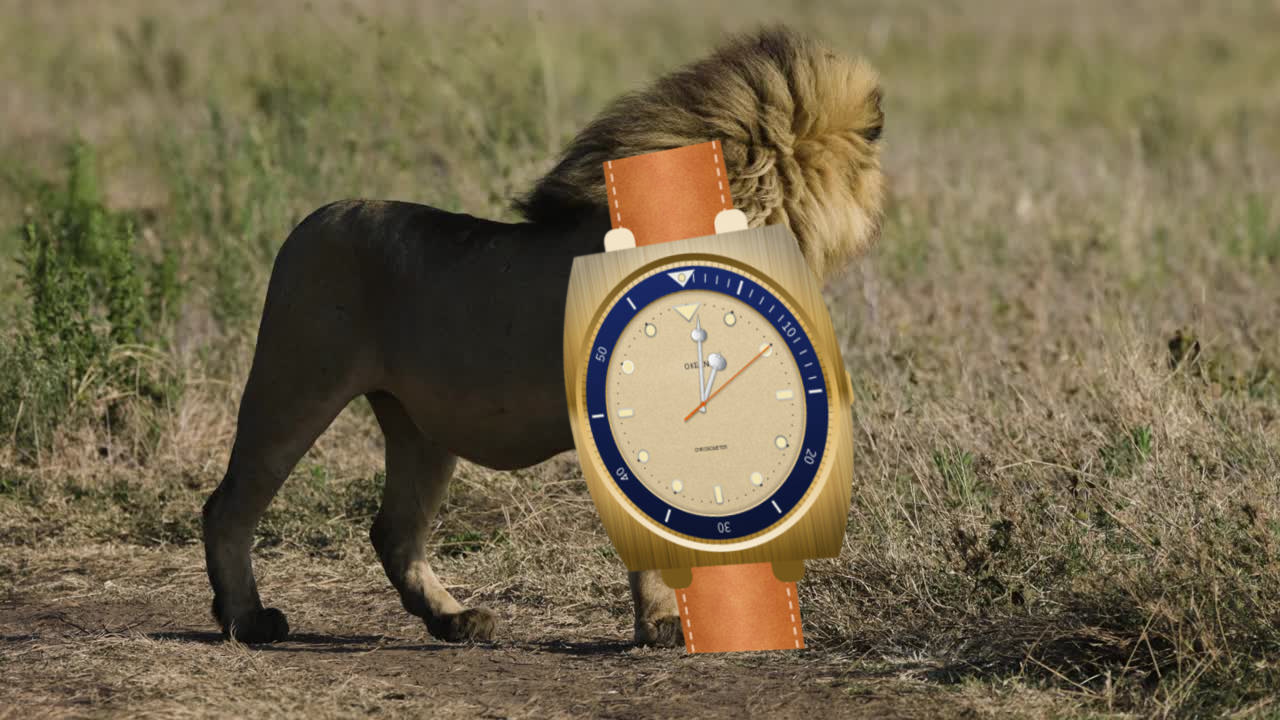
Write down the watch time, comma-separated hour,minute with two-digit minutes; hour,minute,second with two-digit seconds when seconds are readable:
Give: 1,01,10
